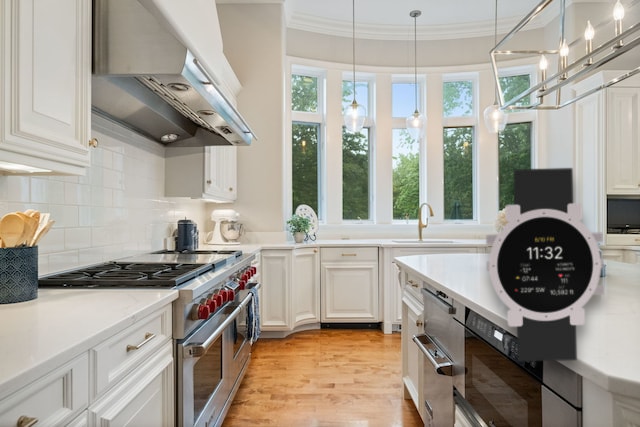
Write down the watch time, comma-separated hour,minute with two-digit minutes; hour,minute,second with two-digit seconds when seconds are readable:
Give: 11,32
